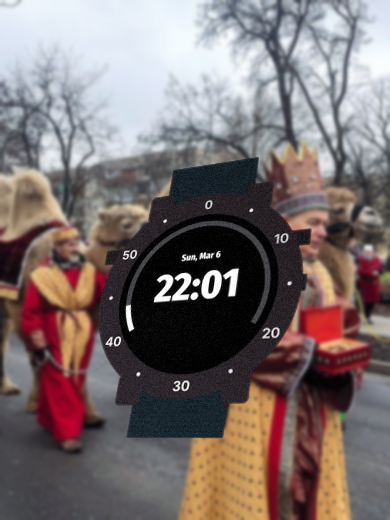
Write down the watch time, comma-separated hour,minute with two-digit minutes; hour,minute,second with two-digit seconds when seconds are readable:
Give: 22,01
